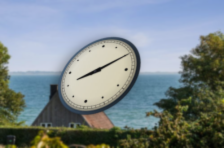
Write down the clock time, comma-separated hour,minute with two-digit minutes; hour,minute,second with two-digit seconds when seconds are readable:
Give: 8,10
